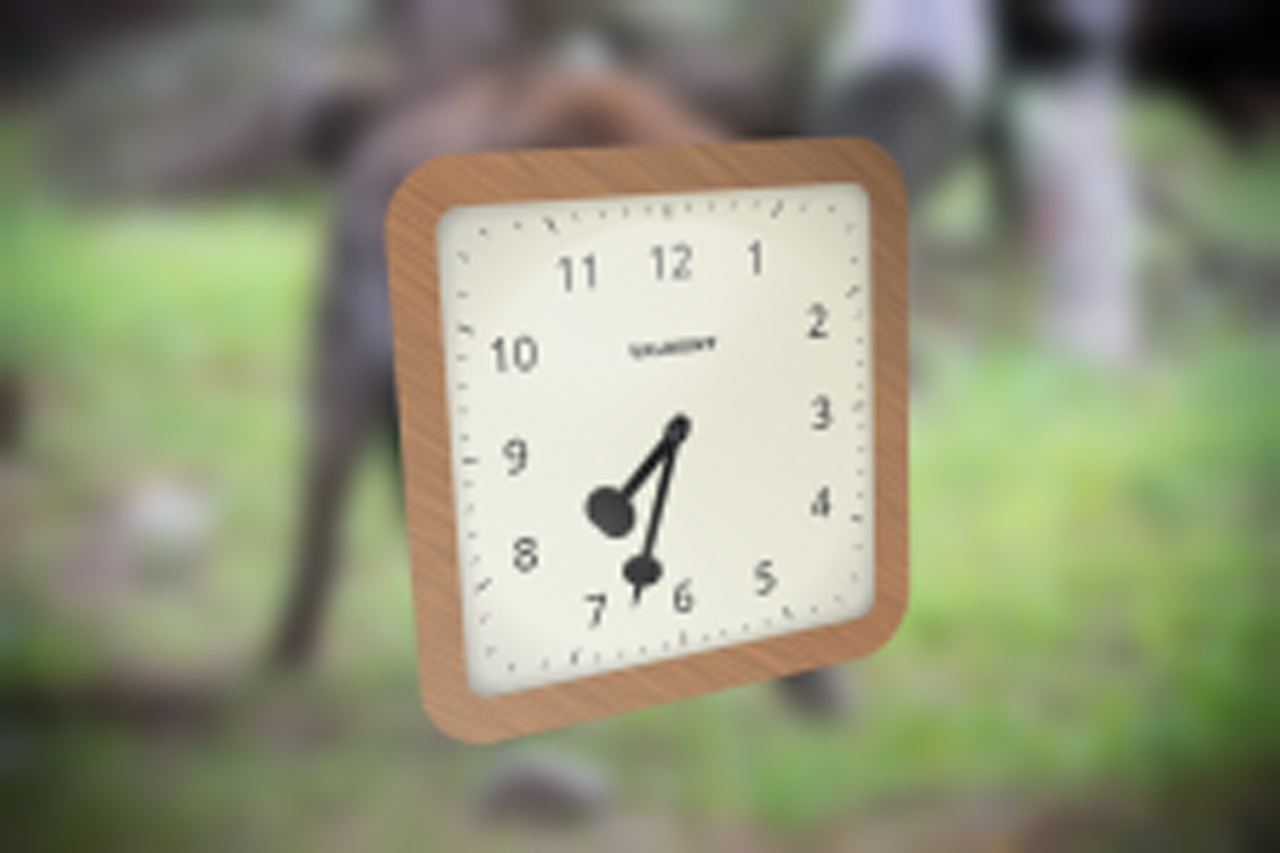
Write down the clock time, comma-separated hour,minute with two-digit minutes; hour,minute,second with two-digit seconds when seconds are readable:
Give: 7,33
